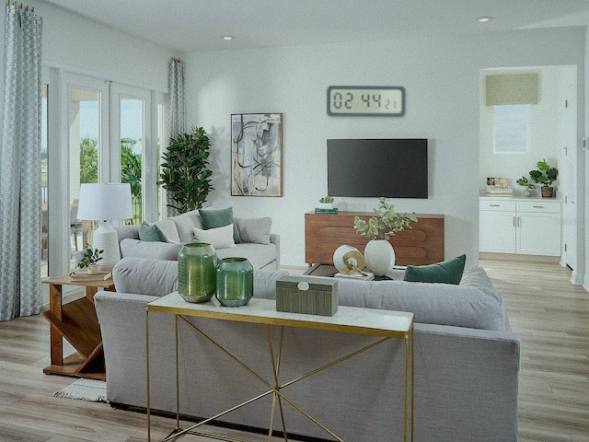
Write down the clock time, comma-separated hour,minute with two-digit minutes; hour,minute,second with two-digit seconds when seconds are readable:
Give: 2,44,21
